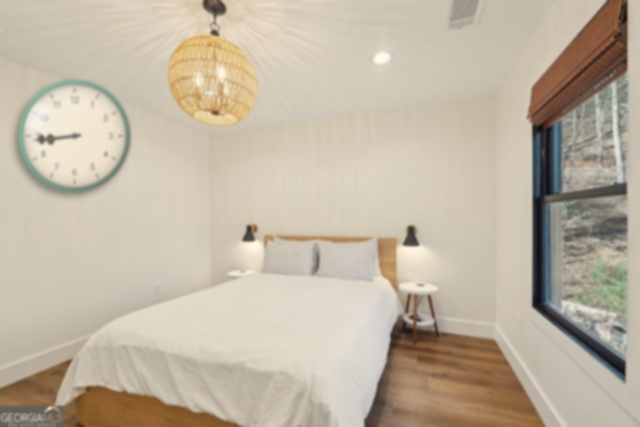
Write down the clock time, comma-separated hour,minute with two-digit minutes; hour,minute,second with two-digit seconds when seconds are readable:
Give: 8,44
